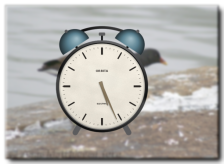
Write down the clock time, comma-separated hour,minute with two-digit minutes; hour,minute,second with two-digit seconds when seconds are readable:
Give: 5,26
